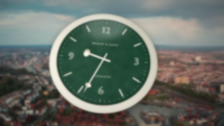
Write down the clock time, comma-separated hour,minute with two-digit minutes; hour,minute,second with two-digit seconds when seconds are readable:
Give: 9,34
